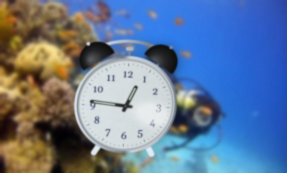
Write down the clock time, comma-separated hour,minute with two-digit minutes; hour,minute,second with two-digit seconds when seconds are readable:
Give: 12,46
